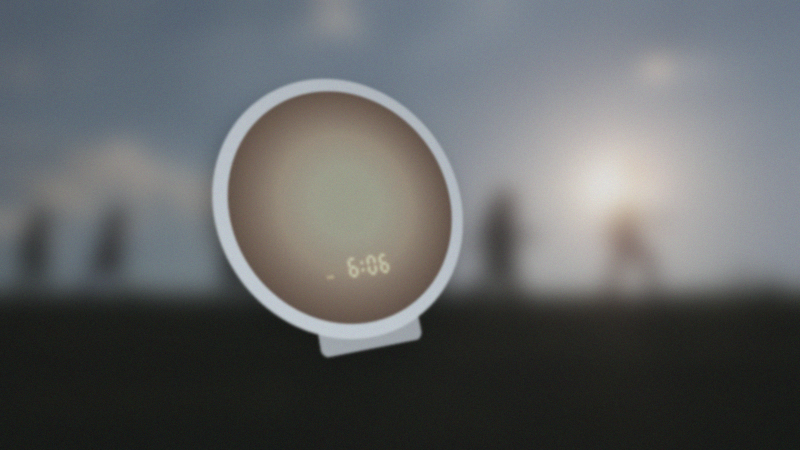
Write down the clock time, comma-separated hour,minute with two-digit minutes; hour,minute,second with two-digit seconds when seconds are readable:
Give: 6,06
